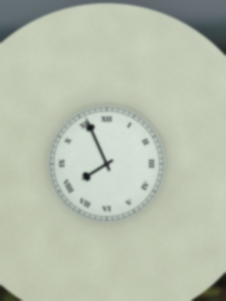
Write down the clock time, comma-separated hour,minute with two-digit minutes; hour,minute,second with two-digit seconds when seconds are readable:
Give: 7,56
